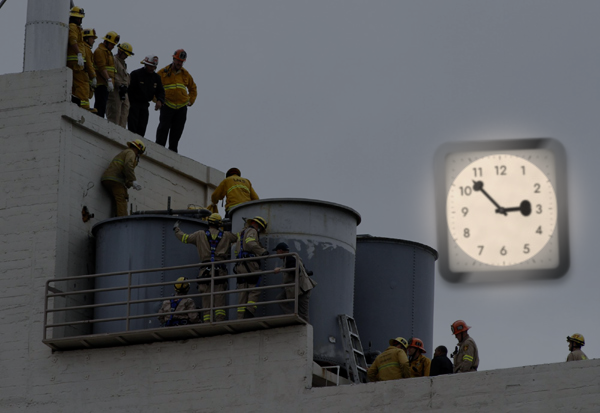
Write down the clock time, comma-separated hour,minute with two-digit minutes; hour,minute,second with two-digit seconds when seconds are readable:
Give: 2,53
